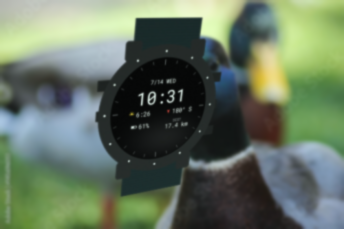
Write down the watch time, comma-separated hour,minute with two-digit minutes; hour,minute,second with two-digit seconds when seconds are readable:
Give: 10,31
